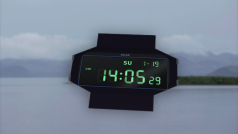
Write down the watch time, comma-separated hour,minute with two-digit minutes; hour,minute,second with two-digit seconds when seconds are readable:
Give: 14,05,29
